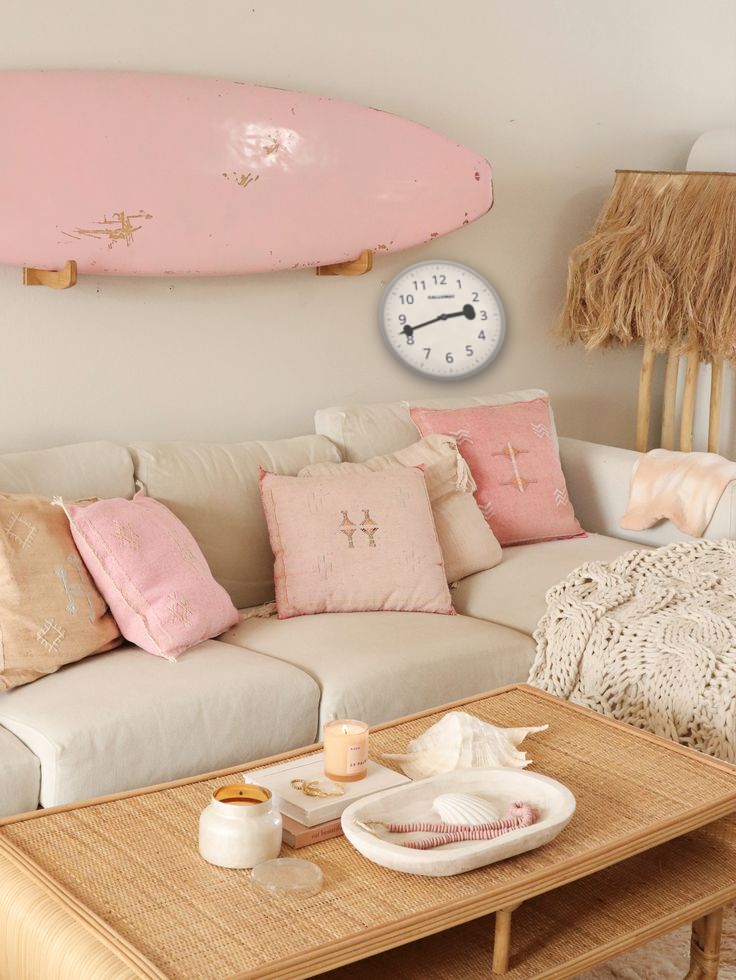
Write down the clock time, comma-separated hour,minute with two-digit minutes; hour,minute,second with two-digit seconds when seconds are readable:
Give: 2,42
